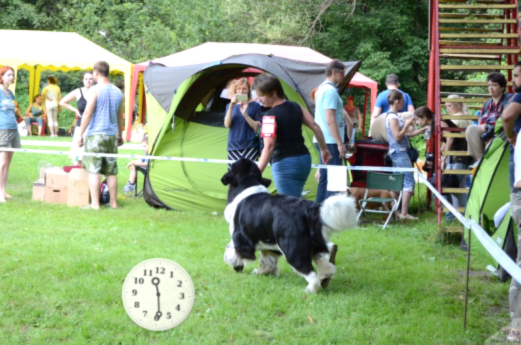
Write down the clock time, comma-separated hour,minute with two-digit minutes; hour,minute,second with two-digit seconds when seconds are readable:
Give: 11,29
